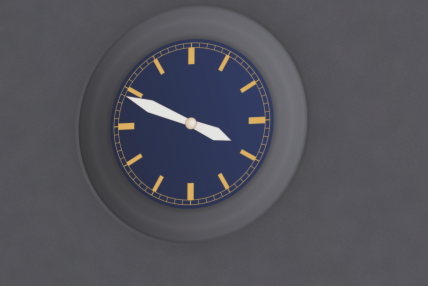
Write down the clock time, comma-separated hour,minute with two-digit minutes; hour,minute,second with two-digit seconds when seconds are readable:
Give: 3,49
